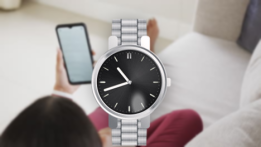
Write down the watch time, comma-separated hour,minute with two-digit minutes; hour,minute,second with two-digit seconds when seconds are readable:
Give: 10,42
